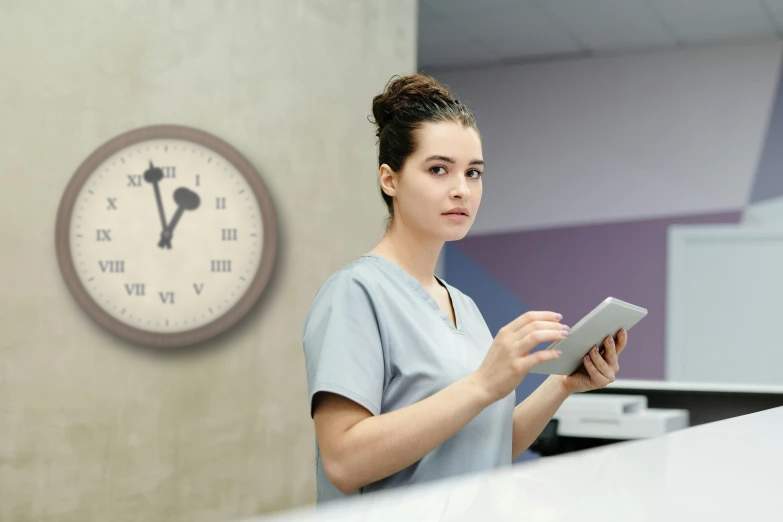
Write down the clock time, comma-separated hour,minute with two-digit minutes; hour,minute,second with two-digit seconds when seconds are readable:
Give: 12,58
